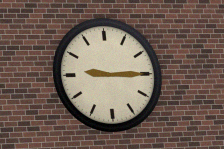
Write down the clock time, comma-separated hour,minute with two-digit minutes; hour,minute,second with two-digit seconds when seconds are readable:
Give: 9,15
